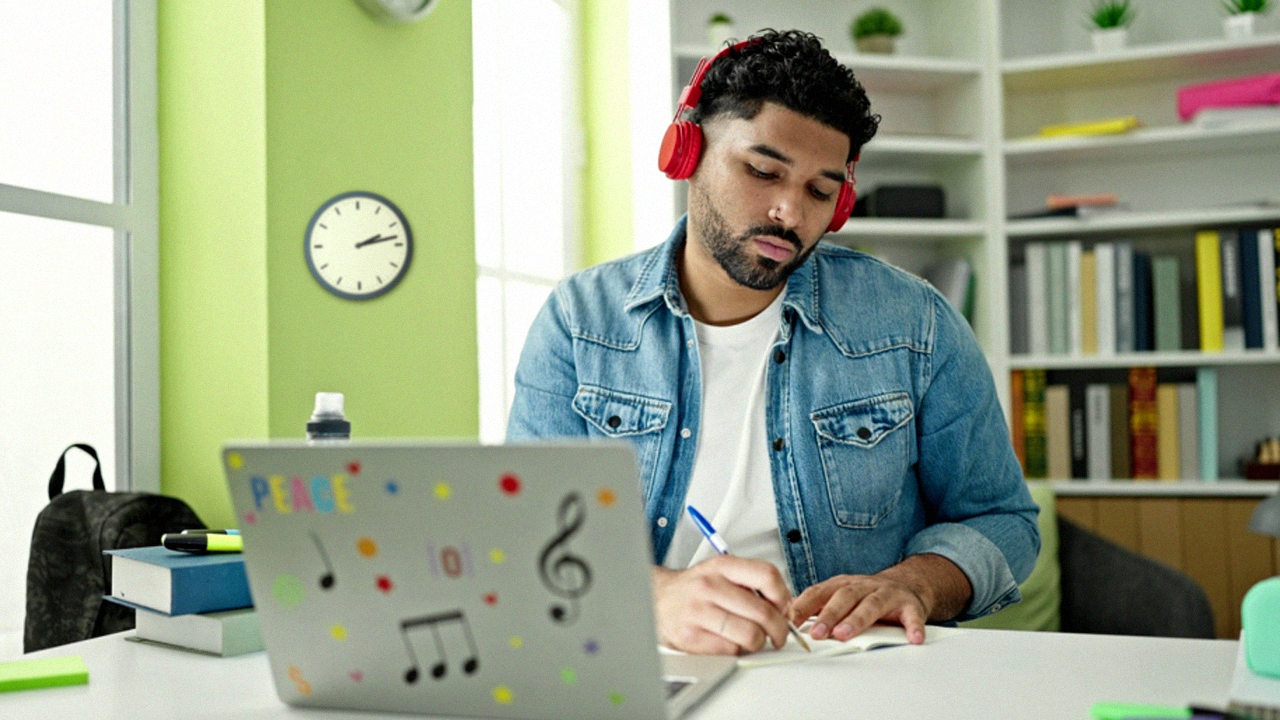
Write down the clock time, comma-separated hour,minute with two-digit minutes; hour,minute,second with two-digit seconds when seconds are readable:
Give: 2,13
